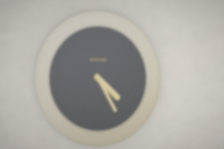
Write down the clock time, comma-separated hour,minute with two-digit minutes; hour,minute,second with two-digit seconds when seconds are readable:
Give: 4,25
